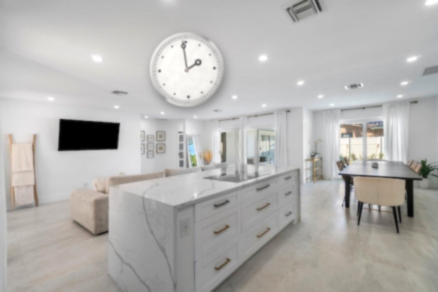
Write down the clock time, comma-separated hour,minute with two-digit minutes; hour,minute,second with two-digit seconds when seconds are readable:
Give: 1,59
